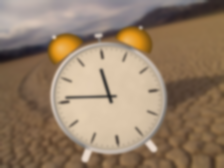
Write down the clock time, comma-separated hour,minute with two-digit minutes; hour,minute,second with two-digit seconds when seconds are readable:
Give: 11,46
